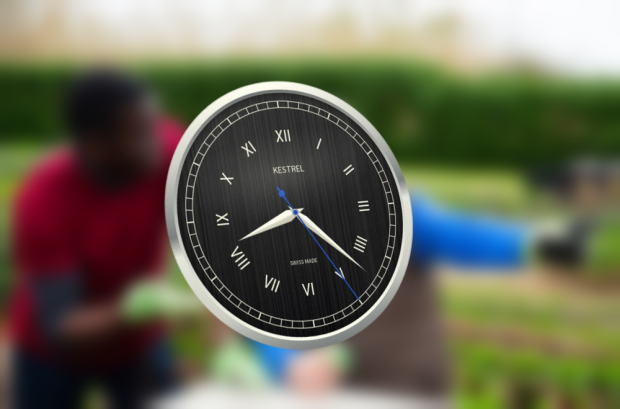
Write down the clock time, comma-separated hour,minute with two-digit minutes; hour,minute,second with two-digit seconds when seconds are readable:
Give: 8,22,25
